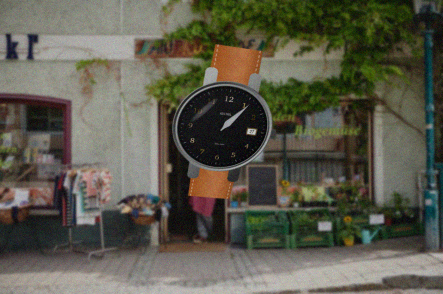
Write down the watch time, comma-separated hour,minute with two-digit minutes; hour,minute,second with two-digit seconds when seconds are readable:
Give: 1,06
